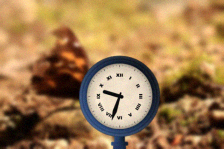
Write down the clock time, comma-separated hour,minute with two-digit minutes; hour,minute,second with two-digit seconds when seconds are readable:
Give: 9,33
